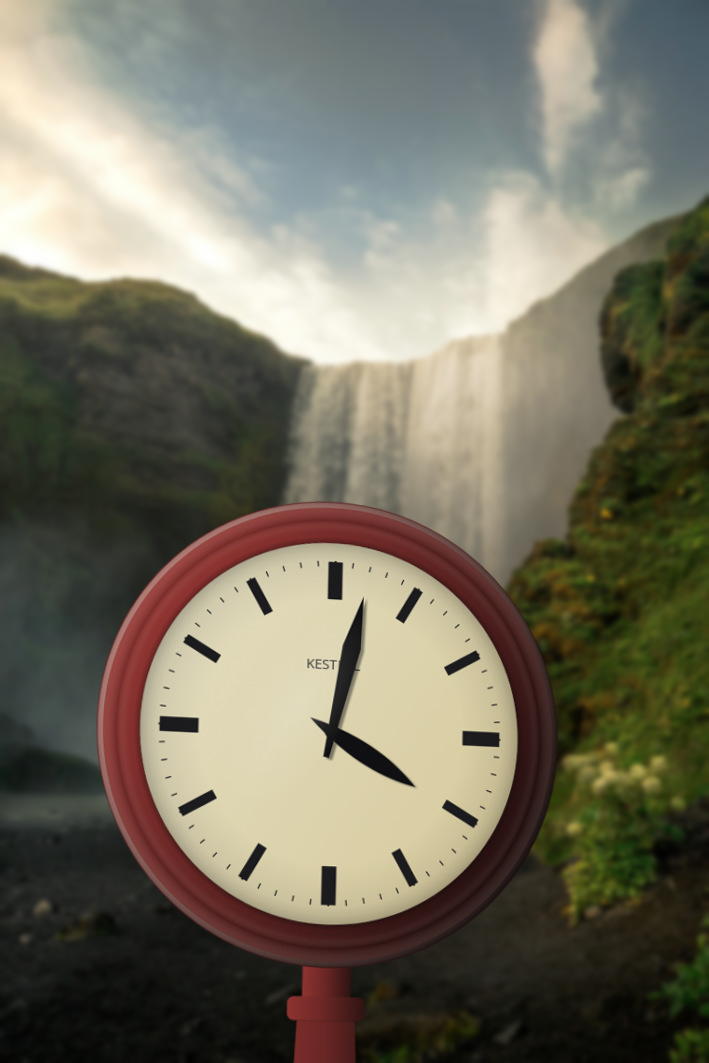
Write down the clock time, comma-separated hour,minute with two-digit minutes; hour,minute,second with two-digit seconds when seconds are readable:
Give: 4,02
